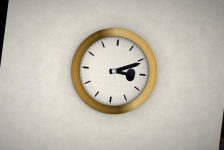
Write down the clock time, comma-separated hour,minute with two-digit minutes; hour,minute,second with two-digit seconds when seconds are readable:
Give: 3,11
